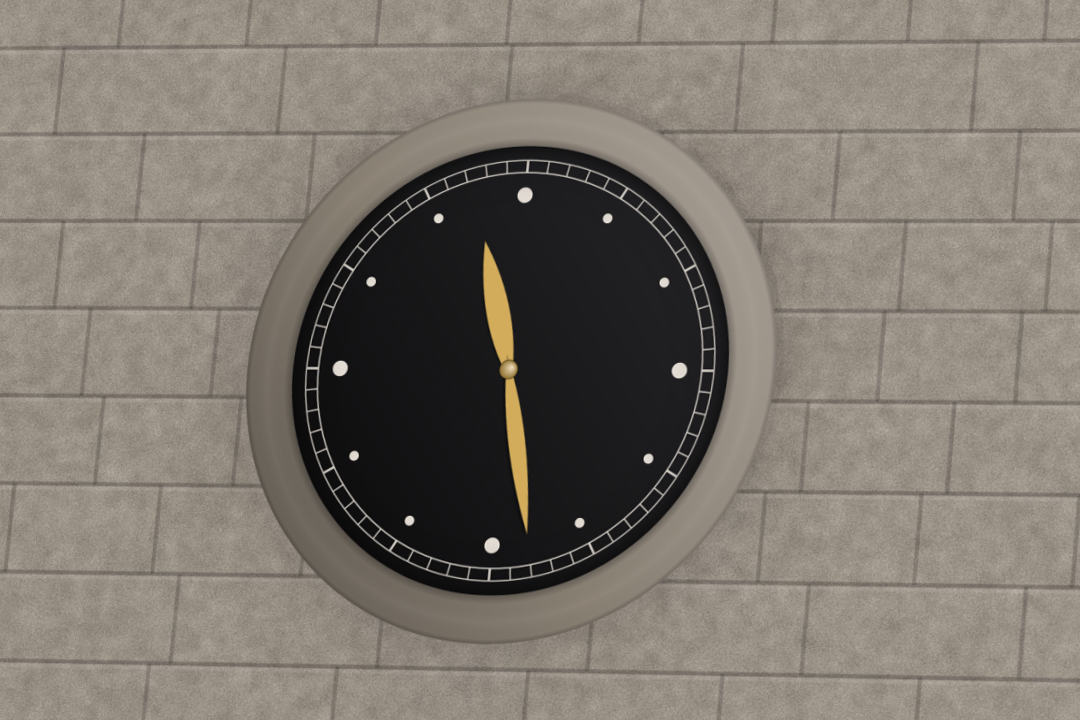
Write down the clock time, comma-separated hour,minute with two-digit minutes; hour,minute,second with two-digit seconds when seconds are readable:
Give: 11,28
